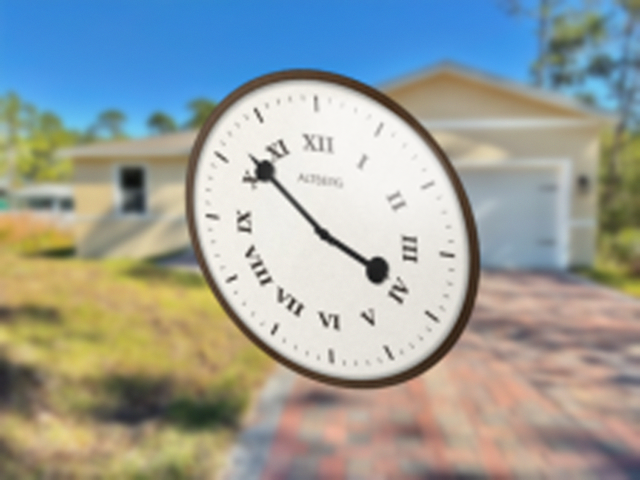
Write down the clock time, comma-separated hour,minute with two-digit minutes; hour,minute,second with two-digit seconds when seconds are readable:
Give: 3,52
